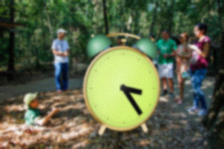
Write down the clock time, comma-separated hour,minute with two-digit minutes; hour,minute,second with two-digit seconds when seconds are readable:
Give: 3,24
